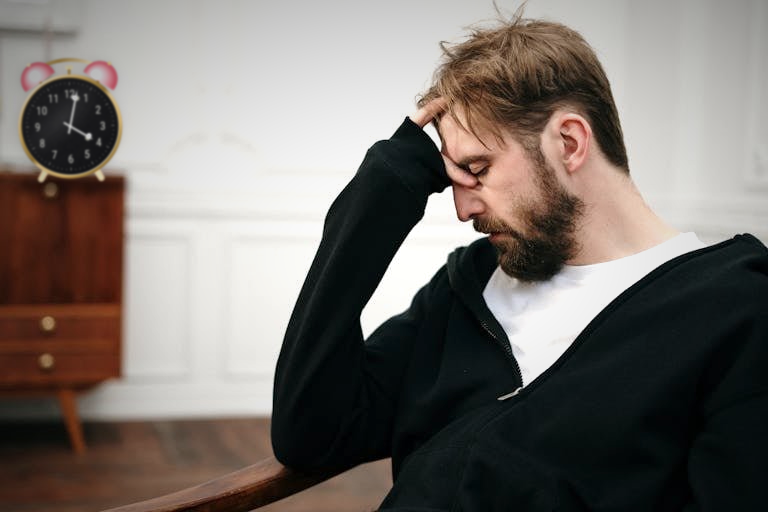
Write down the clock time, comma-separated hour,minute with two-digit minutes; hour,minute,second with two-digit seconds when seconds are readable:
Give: 4,02
